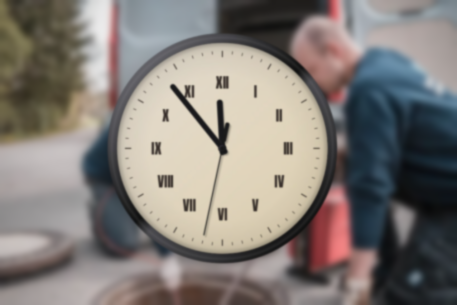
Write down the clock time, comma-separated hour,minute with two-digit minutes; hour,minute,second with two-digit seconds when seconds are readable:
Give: 11,53,32
